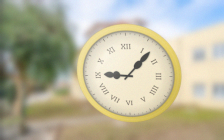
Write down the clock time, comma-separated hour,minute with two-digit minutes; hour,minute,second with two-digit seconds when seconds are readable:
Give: 9,07
